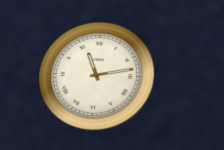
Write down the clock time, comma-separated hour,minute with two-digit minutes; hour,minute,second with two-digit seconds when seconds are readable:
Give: 11,13
